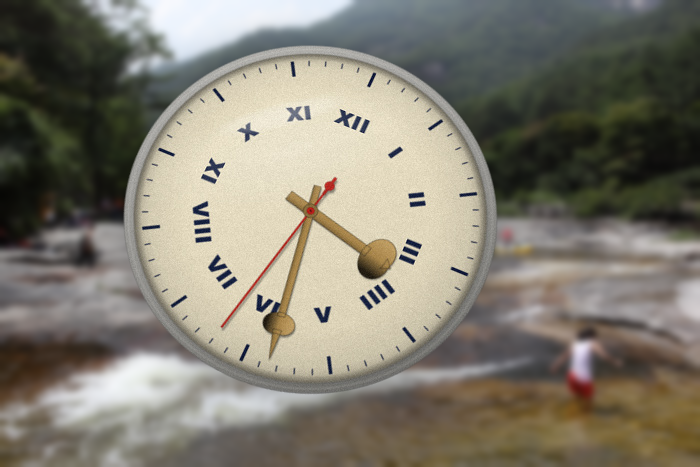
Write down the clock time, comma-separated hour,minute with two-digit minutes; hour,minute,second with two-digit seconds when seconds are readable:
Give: 3,28,32
